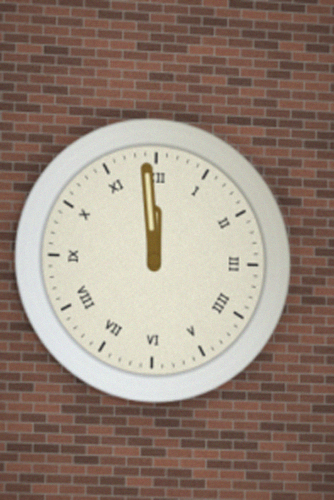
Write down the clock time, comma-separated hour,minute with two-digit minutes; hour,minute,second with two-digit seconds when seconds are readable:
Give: 11,59
